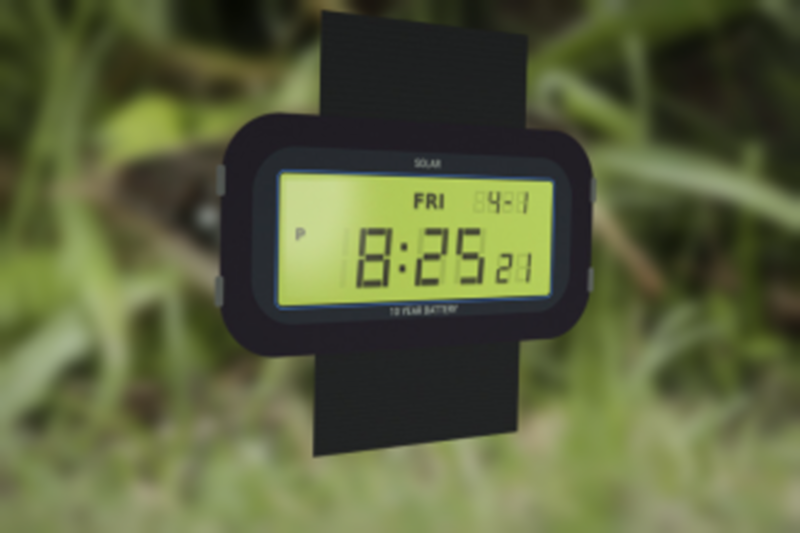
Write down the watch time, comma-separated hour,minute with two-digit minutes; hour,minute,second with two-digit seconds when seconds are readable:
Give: 8,25,21
